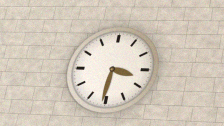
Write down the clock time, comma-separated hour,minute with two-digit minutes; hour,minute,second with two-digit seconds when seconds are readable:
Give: 3,31
